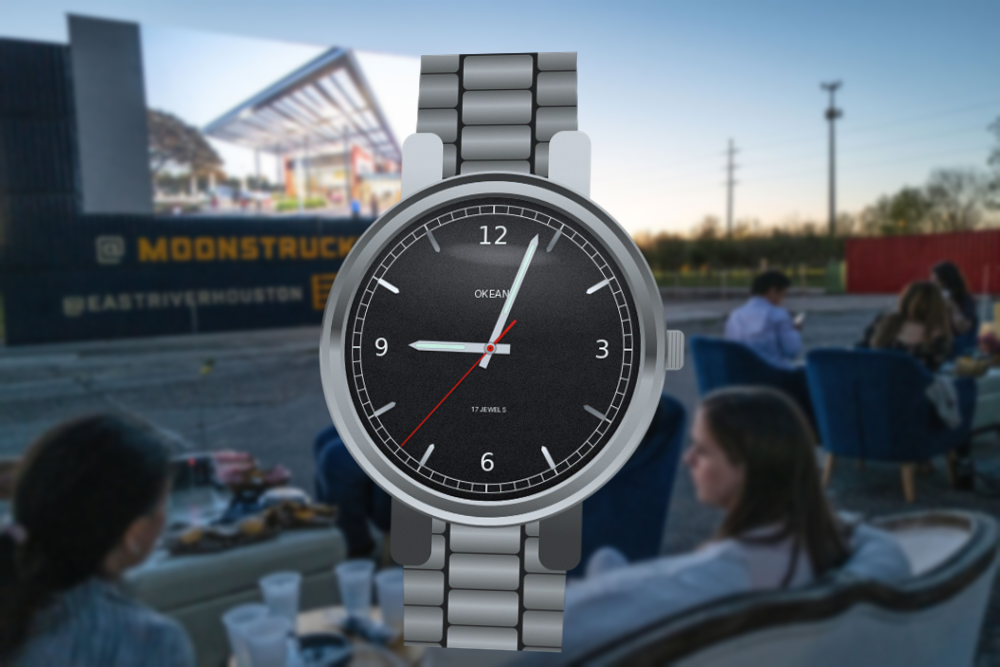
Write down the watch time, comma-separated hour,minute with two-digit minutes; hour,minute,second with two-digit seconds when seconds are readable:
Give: 9,03,37
